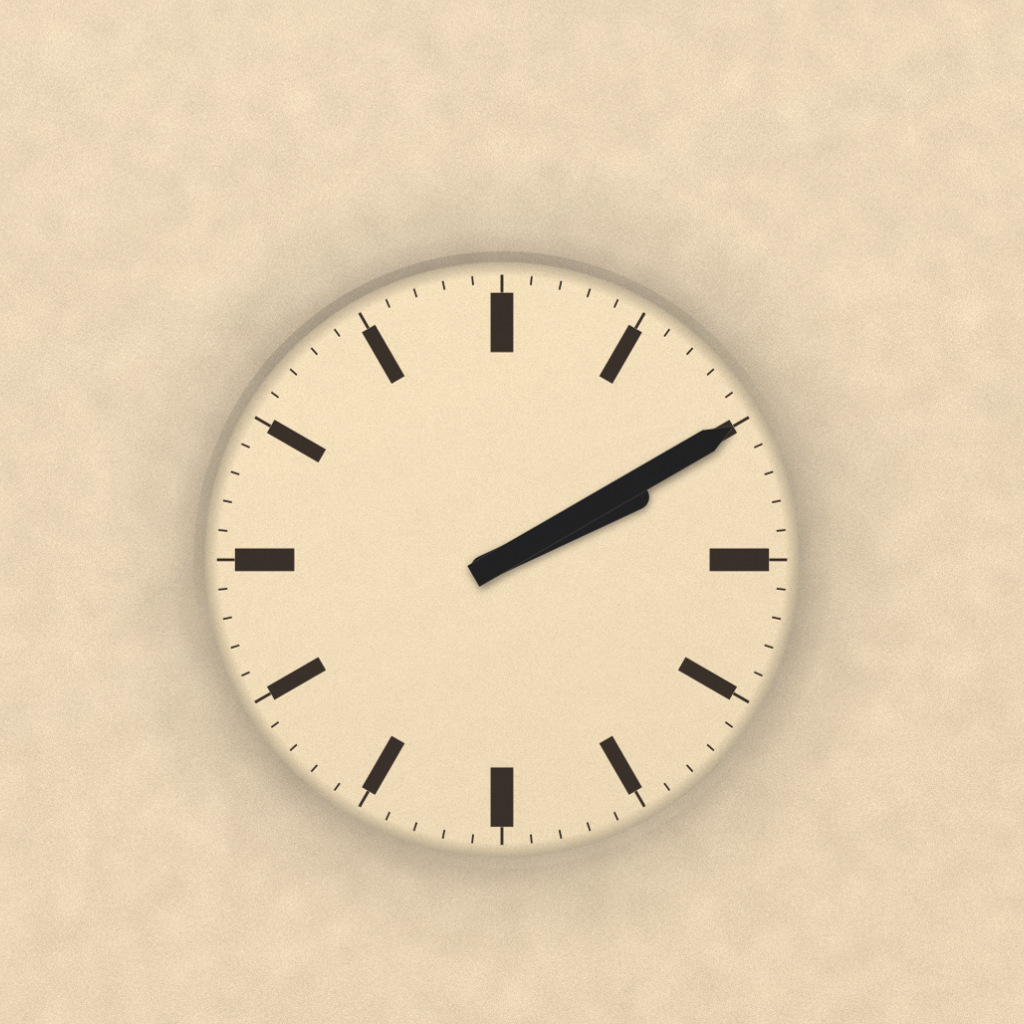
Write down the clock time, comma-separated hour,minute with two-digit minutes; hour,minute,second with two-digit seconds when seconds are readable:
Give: 2,10
